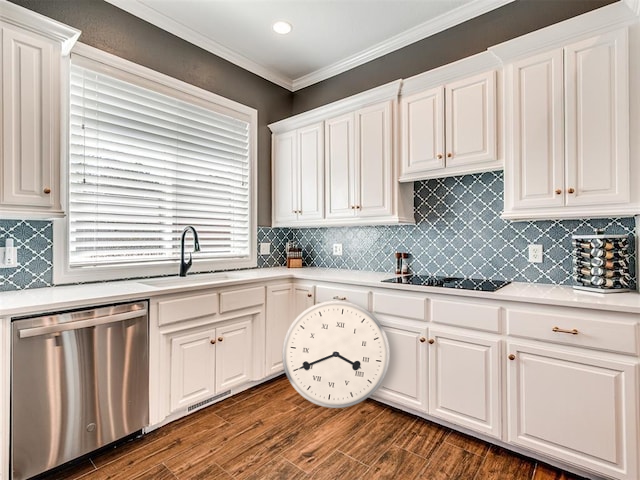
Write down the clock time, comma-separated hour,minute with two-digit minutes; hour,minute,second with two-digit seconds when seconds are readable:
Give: 3,40
